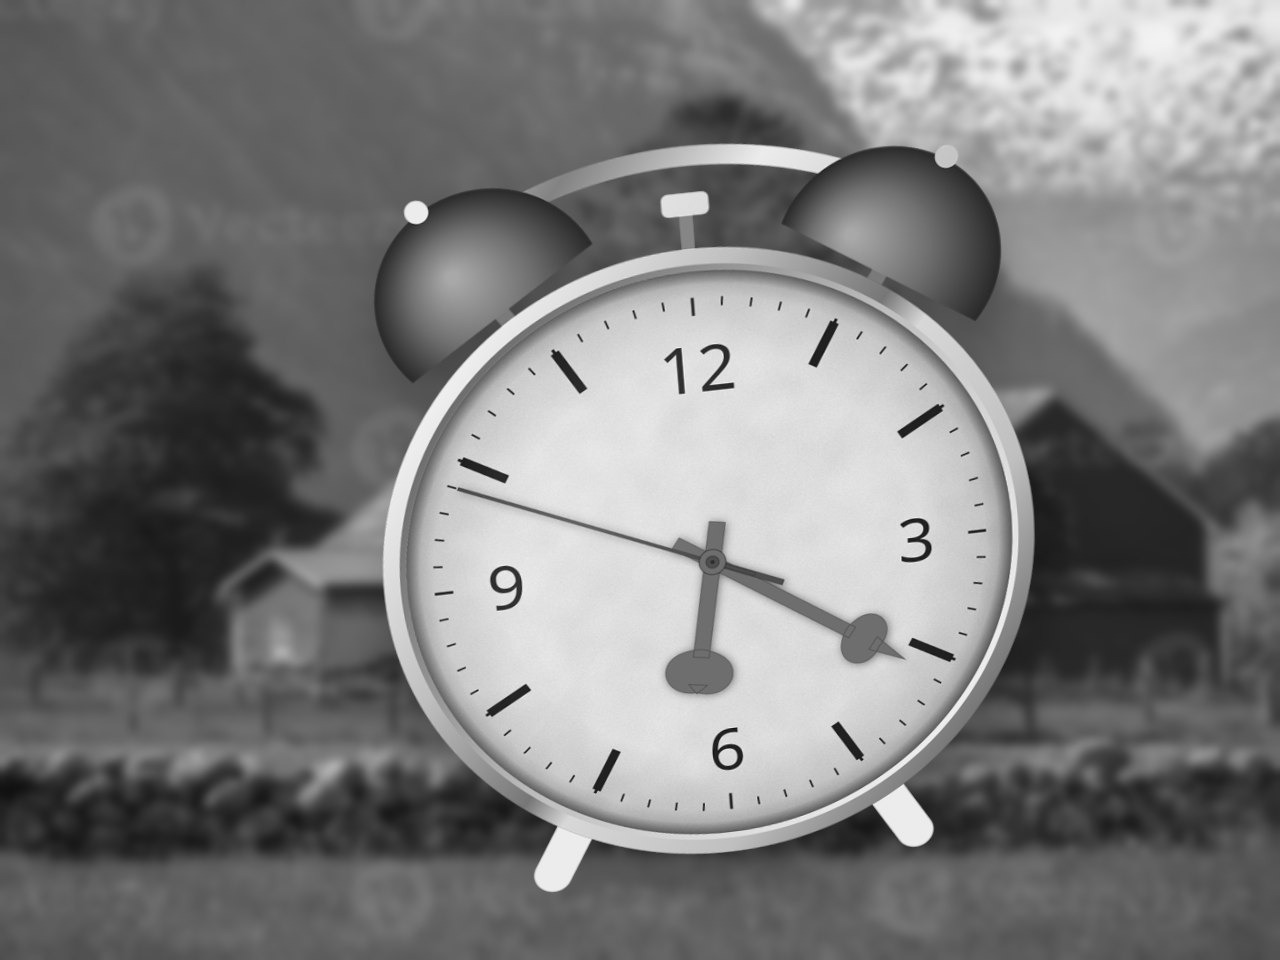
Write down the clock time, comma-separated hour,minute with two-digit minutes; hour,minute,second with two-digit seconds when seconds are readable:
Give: 6,20,49
